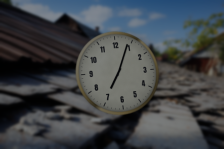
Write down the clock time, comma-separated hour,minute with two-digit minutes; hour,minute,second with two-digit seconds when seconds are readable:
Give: 7,04
